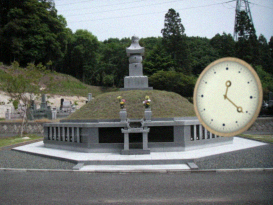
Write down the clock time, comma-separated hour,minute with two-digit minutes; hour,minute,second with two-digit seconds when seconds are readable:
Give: 12,21
